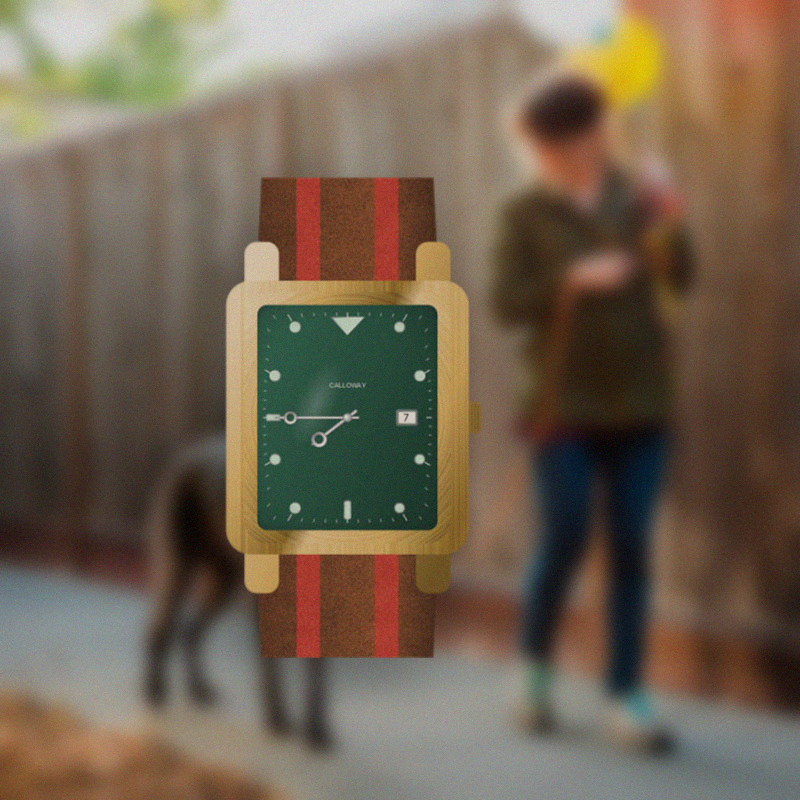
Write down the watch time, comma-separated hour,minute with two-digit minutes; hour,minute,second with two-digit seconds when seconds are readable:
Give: 7,45
